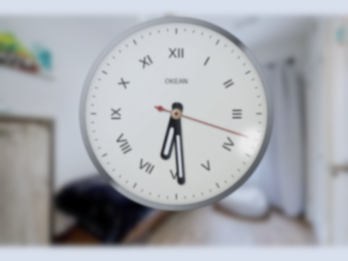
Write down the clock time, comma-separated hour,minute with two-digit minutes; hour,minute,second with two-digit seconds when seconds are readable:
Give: 6,29,18
